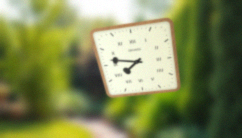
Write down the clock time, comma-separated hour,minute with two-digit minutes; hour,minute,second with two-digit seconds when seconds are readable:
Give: 7,47
